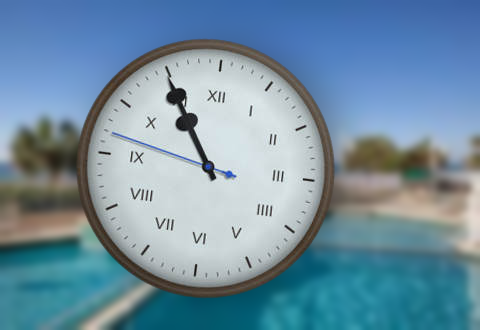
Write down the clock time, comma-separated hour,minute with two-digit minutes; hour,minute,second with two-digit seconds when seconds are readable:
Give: 10,54,47
